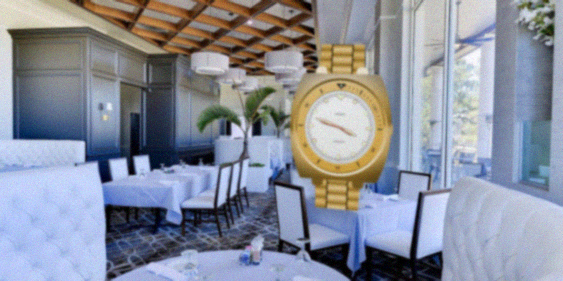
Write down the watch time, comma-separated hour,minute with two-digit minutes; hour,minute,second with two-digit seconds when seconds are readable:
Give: 3,48
